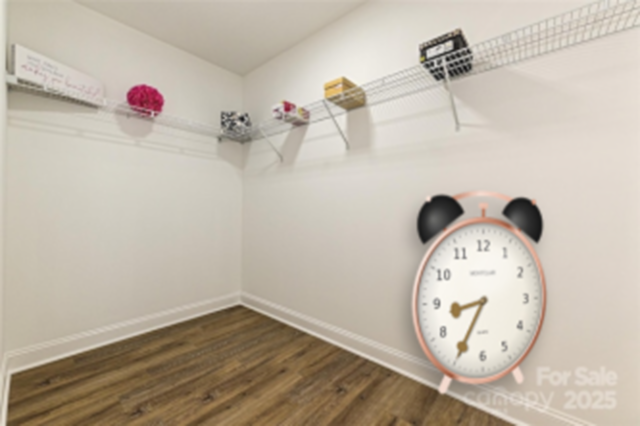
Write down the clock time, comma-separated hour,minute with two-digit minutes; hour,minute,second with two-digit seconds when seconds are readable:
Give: 8,35
